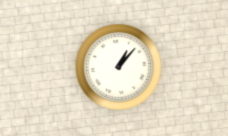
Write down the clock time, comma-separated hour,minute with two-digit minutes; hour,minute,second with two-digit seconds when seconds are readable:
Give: 1,08
